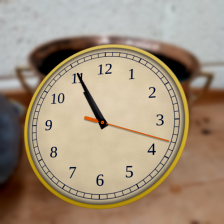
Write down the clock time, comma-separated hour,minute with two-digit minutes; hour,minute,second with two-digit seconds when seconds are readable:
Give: 10,55,18
